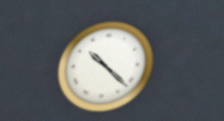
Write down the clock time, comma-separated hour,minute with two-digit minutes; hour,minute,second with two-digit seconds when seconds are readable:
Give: 10,22
